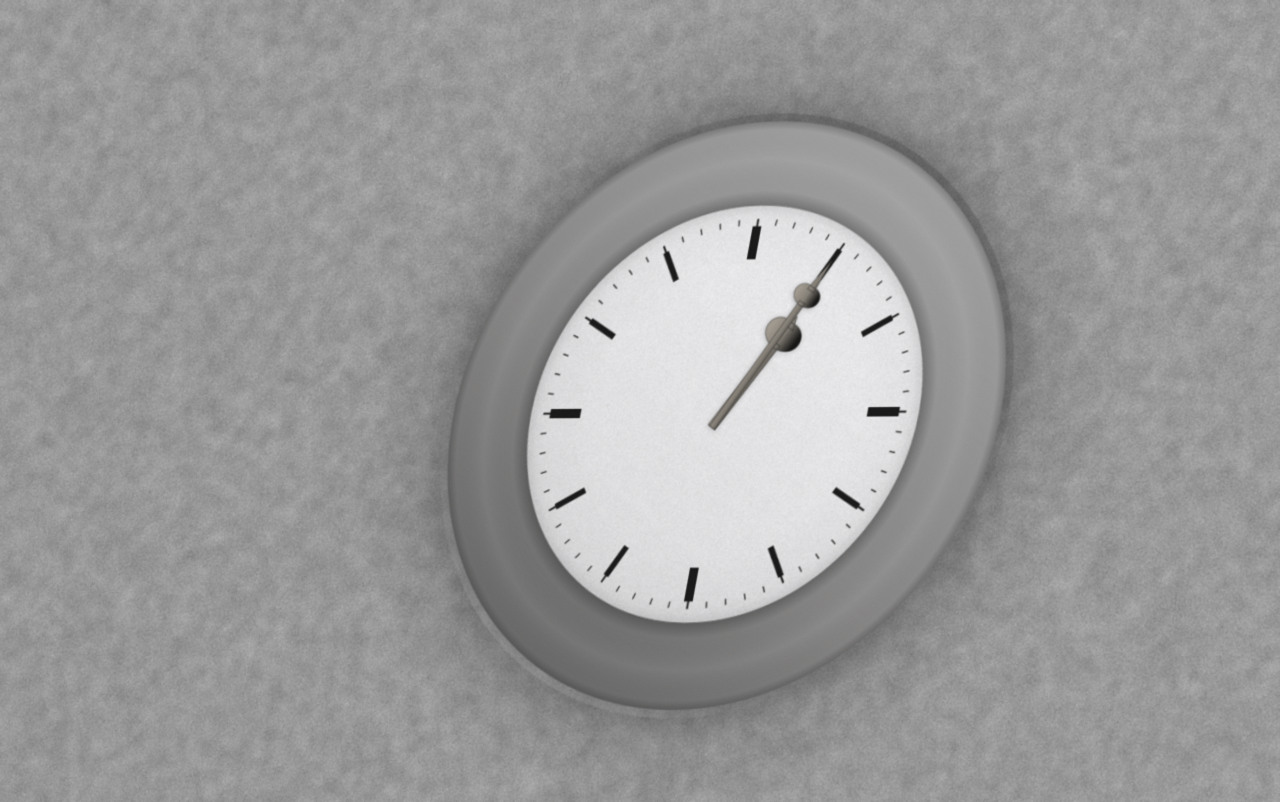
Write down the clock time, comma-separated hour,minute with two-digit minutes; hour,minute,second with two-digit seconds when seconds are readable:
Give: 1,05
